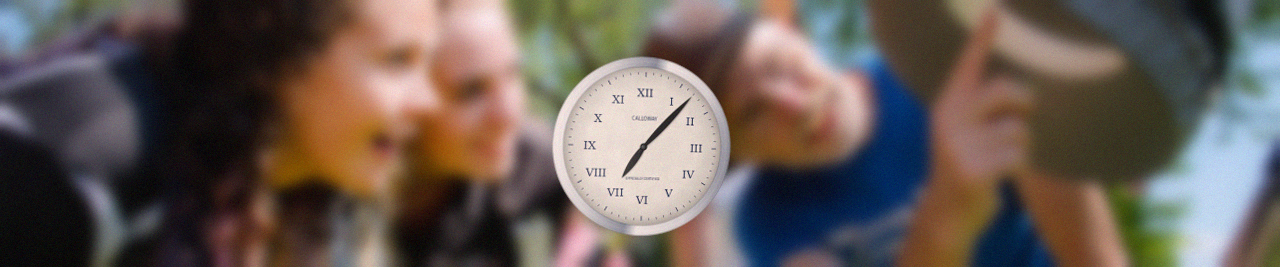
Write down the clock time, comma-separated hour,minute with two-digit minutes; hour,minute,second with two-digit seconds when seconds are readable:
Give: 7,07
